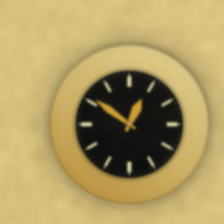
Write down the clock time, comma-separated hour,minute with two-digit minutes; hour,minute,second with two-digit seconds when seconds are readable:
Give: 12,51
